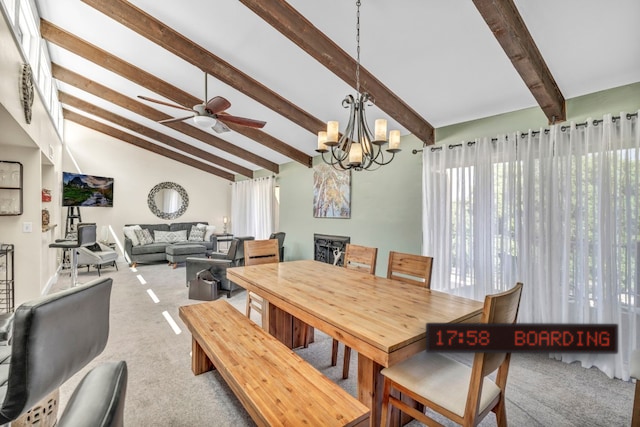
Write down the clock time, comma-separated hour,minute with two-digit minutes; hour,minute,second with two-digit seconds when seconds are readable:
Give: 17,58
